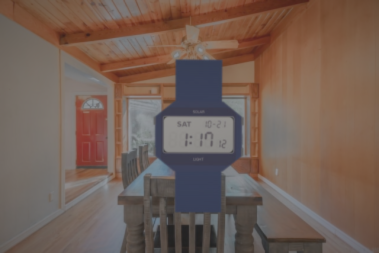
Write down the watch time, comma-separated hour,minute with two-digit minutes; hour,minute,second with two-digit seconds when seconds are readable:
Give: 1,17
